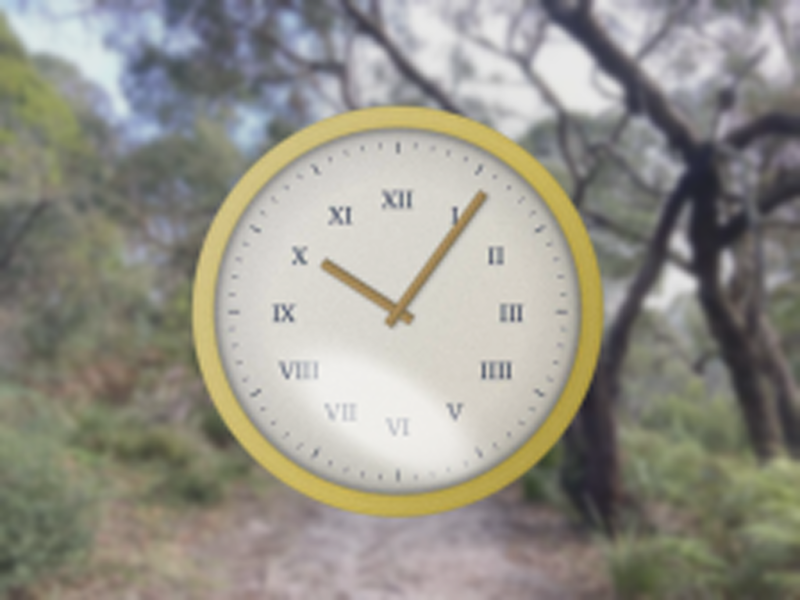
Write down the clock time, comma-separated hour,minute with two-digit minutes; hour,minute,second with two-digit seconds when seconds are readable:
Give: 10,06
